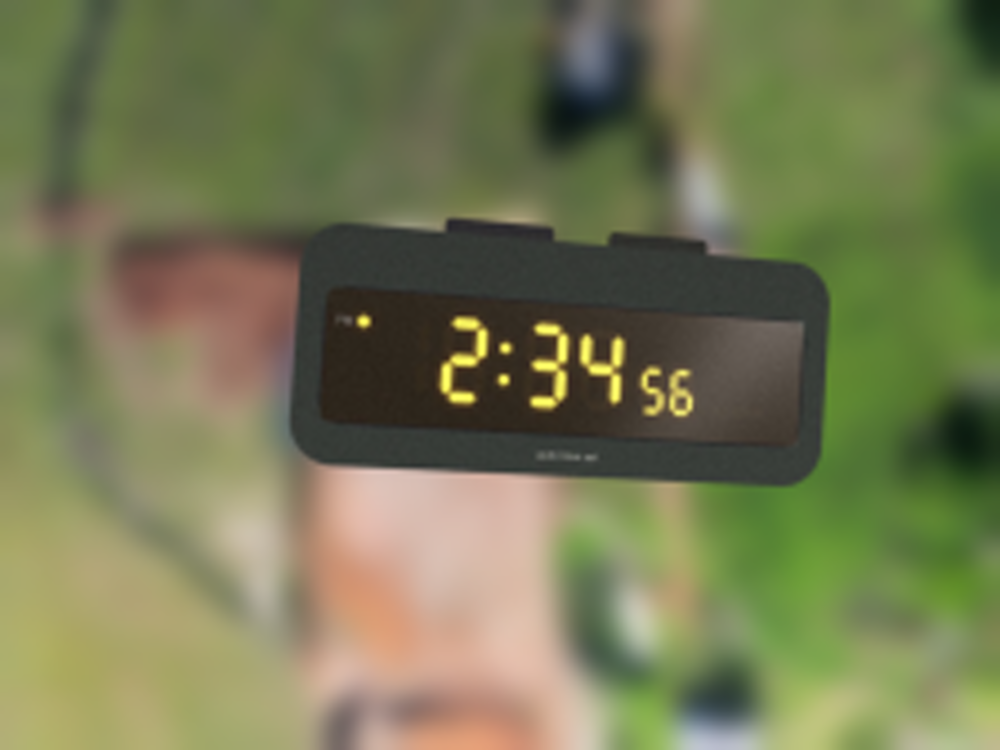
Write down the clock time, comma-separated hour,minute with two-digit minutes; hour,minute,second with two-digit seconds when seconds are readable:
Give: 2,34,56
